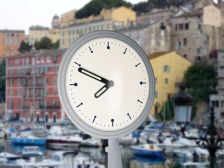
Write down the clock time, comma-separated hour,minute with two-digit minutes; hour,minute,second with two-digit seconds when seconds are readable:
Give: 7,49
